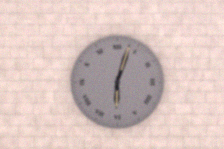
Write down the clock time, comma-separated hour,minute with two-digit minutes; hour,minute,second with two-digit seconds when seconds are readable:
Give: 6,03
